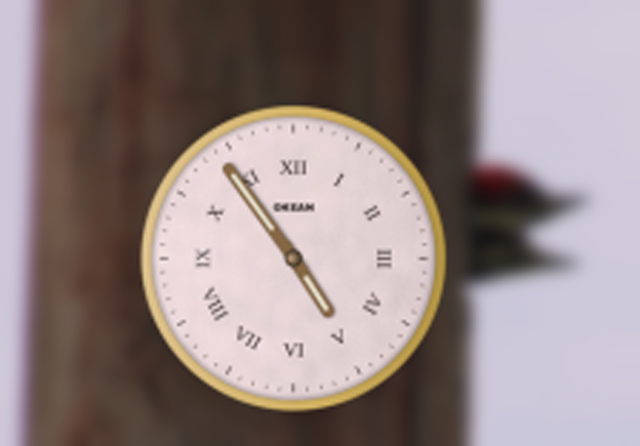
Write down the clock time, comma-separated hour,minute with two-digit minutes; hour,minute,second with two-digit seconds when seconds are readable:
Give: 4,54
